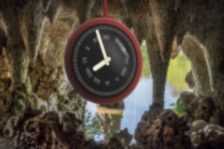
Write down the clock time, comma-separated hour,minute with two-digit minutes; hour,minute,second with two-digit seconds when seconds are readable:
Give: 7,57
